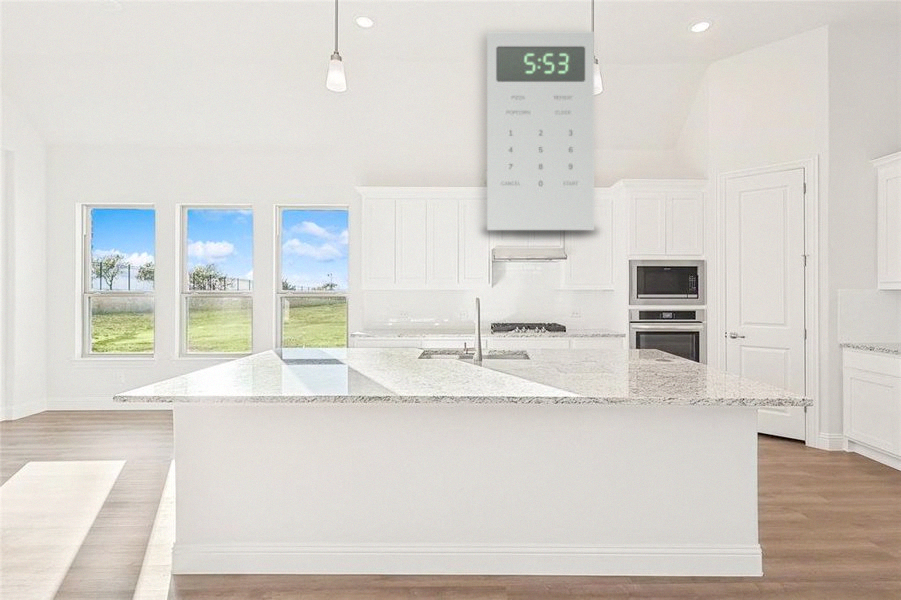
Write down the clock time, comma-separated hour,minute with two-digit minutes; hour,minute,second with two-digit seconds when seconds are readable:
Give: 5,53
